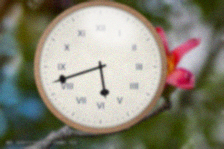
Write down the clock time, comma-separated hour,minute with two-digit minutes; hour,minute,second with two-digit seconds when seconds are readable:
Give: 5,42
